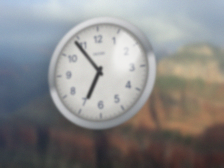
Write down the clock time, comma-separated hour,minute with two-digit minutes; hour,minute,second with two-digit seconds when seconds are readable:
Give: 6,54
